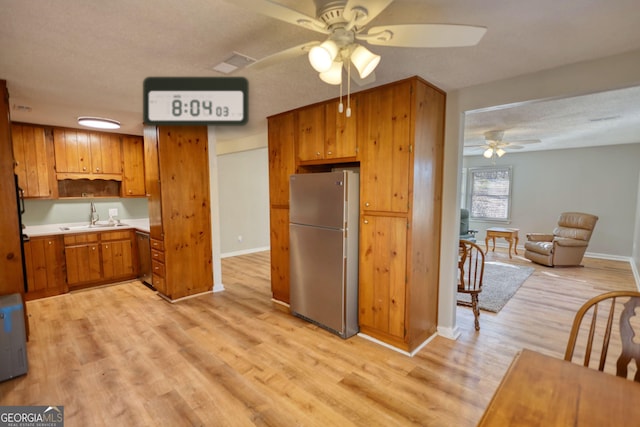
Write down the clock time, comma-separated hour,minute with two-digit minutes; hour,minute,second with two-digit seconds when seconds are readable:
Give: 8,04
